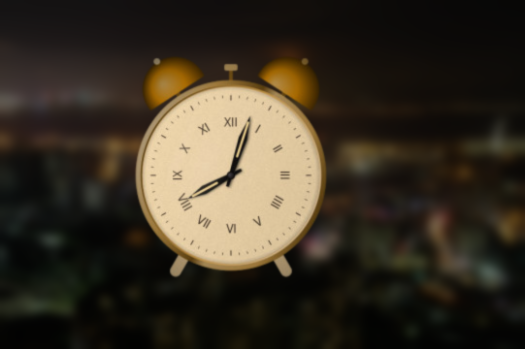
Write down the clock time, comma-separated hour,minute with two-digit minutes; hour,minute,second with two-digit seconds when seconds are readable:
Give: 8,03
